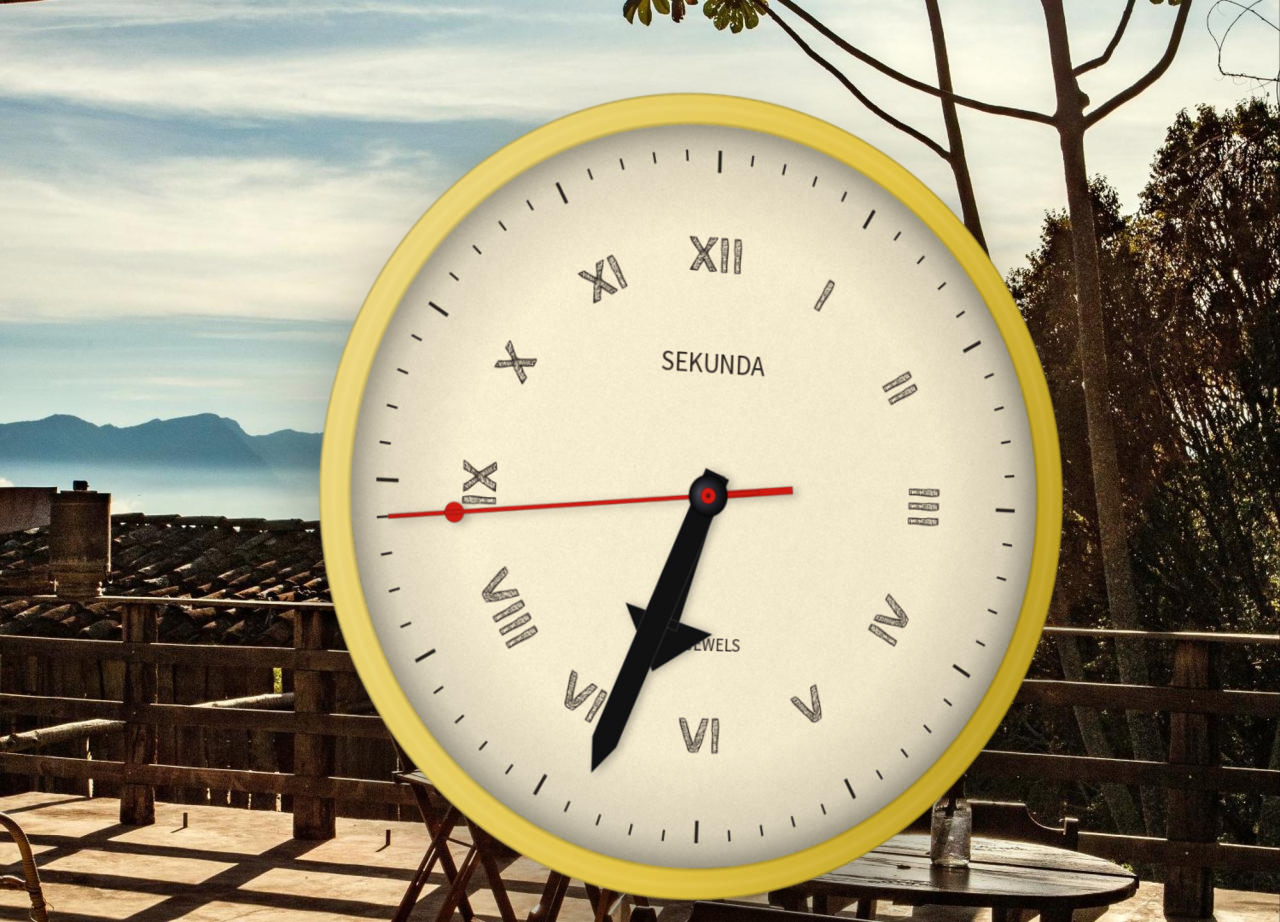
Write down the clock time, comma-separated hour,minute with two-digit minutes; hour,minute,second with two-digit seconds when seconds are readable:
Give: 6,33,44
